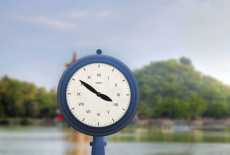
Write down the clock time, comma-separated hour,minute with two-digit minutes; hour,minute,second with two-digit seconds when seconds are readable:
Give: 3,51
